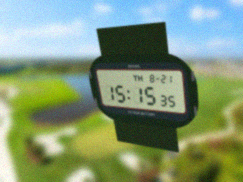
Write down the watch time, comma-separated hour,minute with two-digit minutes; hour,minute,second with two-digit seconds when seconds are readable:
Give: 15,15,35
